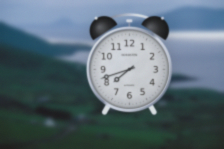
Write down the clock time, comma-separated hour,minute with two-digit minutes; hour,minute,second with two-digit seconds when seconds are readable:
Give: 7,42
